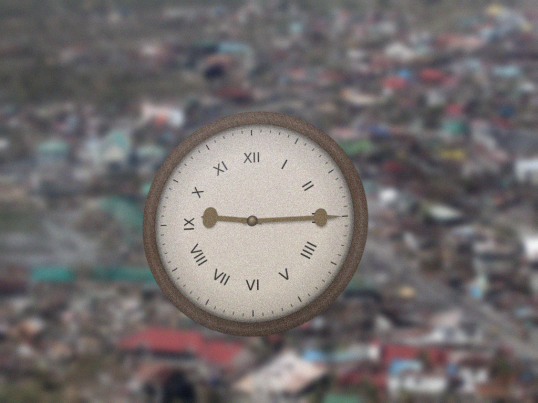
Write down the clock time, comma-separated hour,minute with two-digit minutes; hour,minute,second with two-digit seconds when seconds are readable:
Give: 9,15
